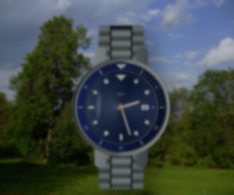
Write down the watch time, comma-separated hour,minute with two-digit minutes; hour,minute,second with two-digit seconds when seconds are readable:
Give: 2,27
